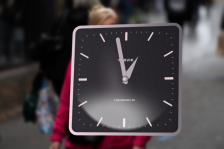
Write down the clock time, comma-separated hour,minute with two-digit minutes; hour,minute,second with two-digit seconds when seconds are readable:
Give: 12,58
